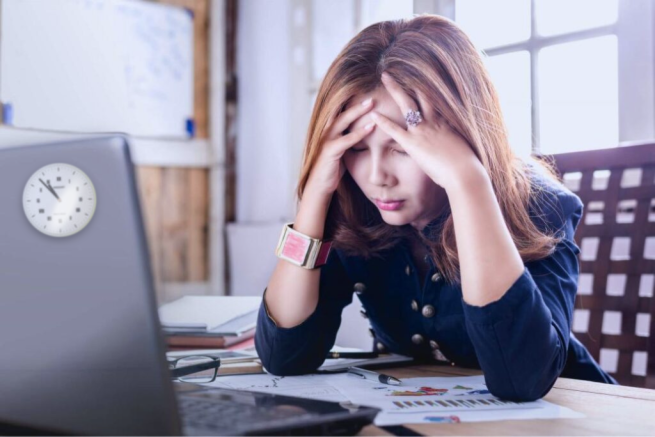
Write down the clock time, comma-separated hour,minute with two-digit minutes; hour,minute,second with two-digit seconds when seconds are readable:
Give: 10,53
